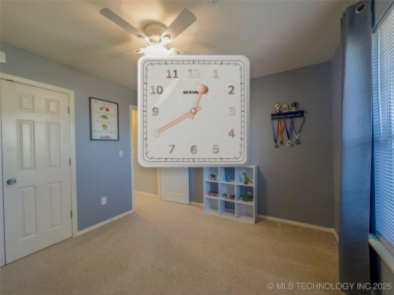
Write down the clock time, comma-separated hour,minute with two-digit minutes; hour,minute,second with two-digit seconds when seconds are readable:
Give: 12,40
